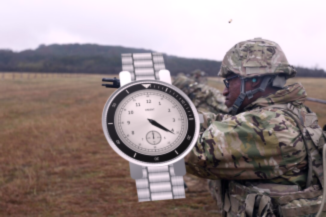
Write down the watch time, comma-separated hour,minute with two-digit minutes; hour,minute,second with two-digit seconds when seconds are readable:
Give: 4,21
